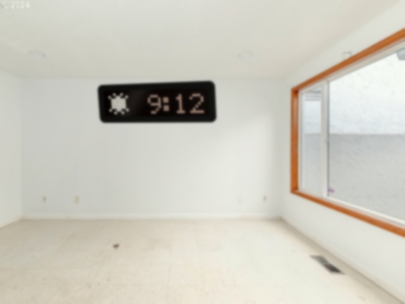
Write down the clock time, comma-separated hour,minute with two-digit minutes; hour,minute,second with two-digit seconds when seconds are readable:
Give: 9,12
